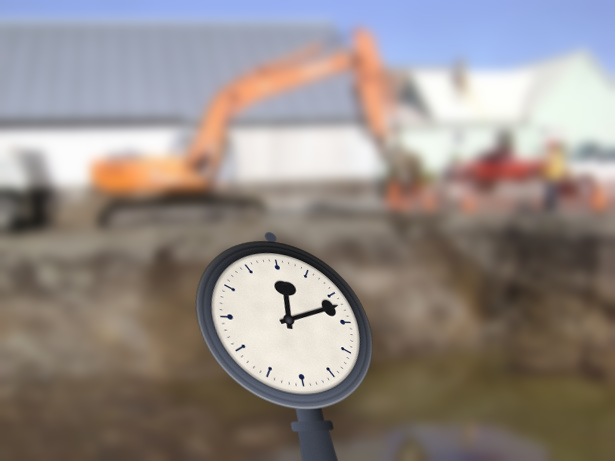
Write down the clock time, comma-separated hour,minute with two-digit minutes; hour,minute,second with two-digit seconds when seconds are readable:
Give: 12,12
